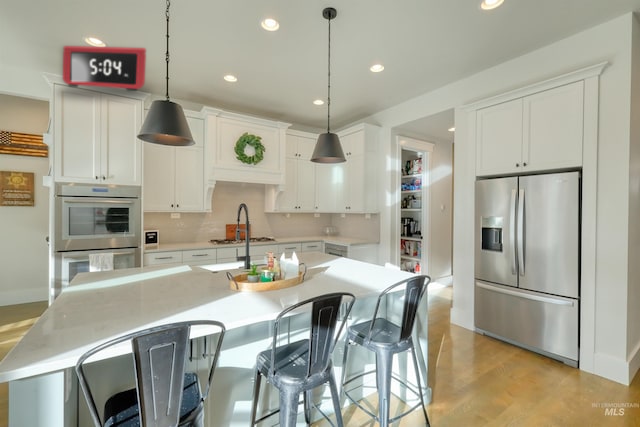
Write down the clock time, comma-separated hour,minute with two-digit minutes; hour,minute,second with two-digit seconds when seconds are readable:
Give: 5,04
